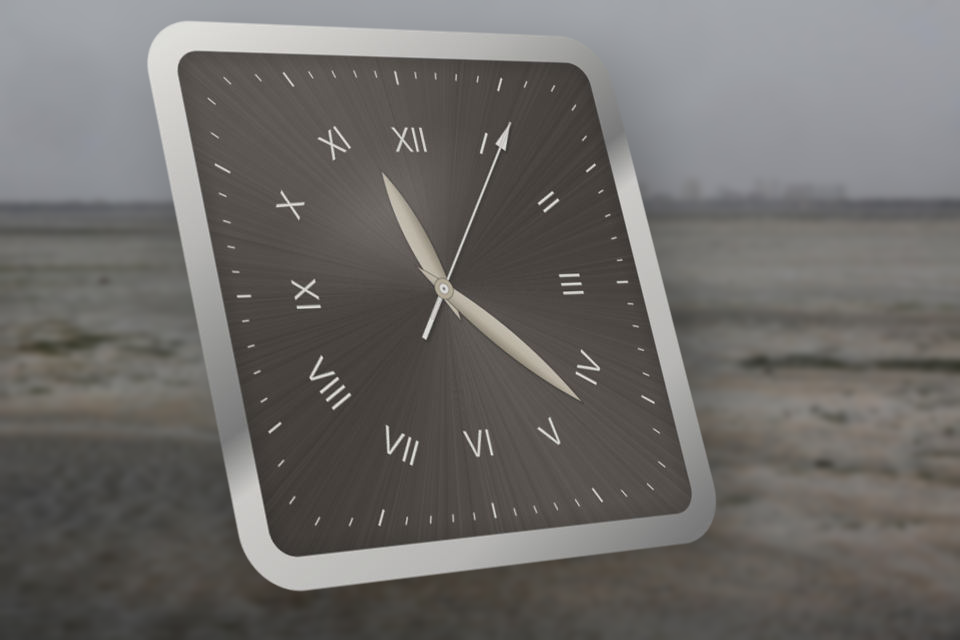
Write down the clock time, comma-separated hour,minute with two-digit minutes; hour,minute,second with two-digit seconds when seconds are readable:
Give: 11,22,06
